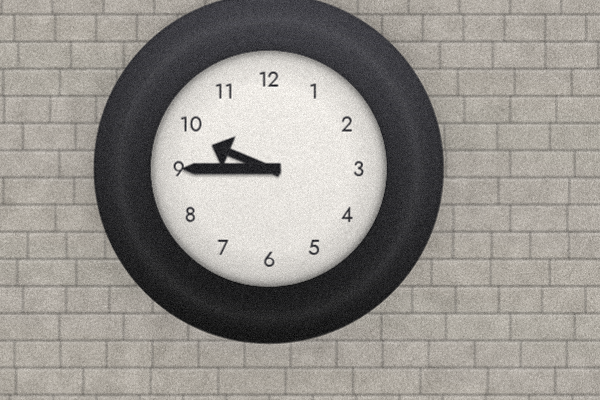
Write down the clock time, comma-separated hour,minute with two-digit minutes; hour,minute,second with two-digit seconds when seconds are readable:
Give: 9,45
